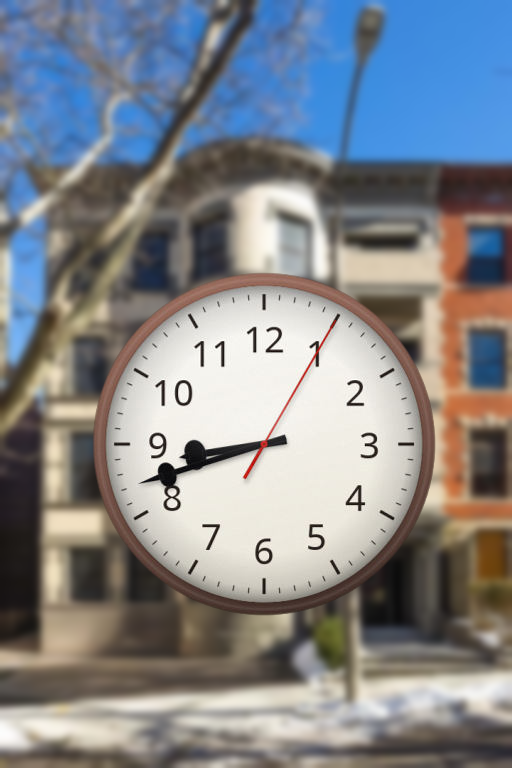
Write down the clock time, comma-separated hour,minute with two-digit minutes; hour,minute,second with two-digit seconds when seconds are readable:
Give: 8,42,05
